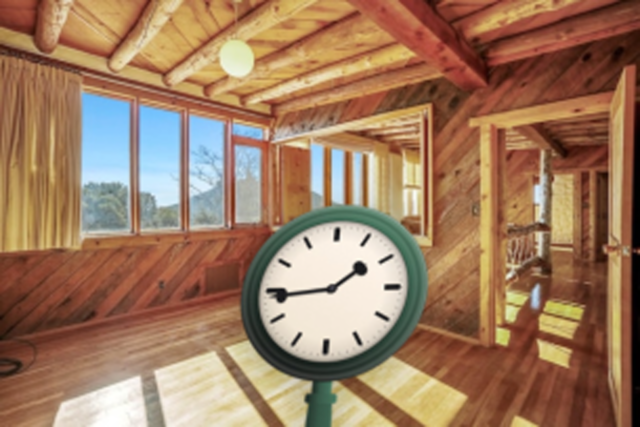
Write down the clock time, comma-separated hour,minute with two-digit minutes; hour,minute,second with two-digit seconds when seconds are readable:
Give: 1,44
